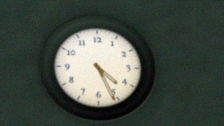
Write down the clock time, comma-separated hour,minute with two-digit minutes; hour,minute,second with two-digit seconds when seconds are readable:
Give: 4,26
